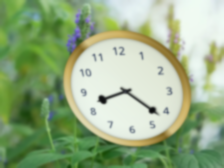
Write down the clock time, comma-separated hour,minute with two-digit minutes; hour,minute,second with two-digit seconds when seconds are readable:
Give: 8,22
